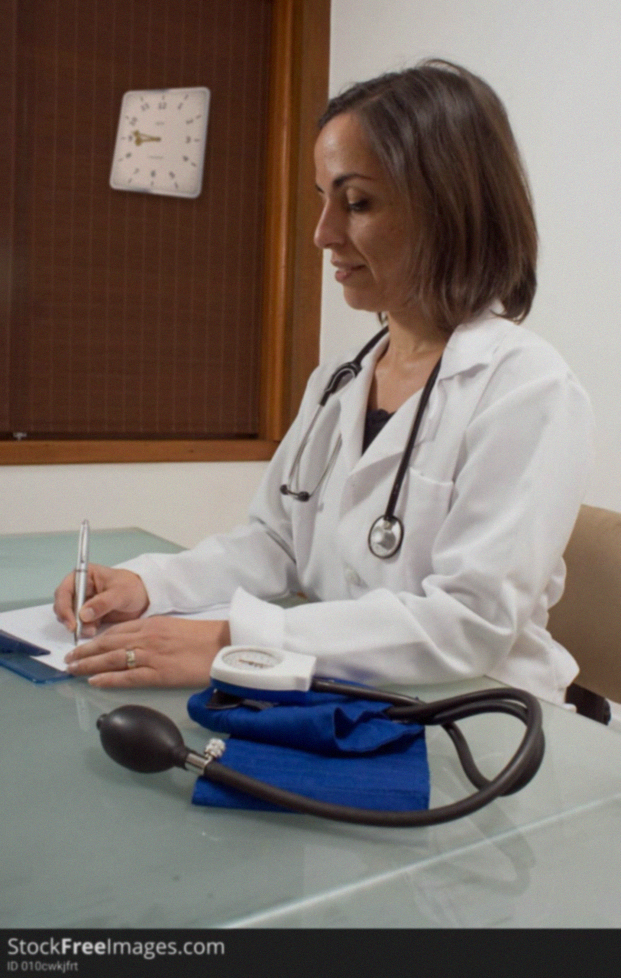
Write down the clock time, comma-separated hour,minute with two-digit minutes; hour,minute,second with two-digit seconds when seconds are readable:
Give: 8,47
